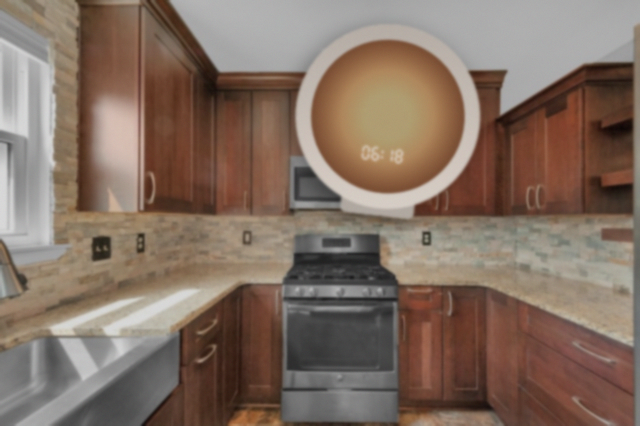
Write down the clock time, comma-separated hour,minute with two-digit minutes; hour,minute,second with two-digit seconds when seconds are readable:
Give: 6,18
